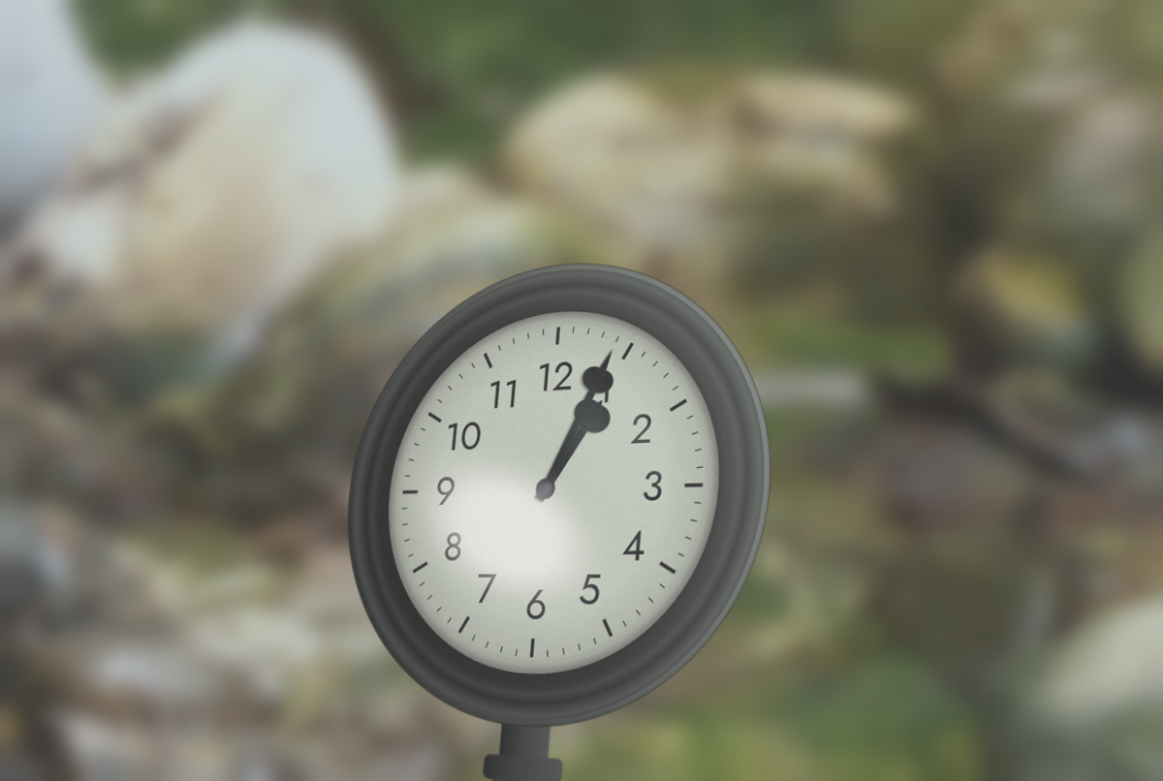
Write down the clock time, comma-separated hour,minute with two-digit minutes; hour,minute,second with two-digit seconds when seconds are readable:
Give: 1,04
